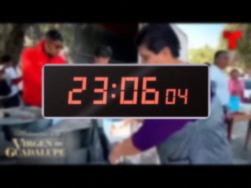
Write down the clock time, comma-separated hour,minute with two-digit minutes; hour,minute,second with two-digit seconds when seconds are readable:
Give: 23,06,04
